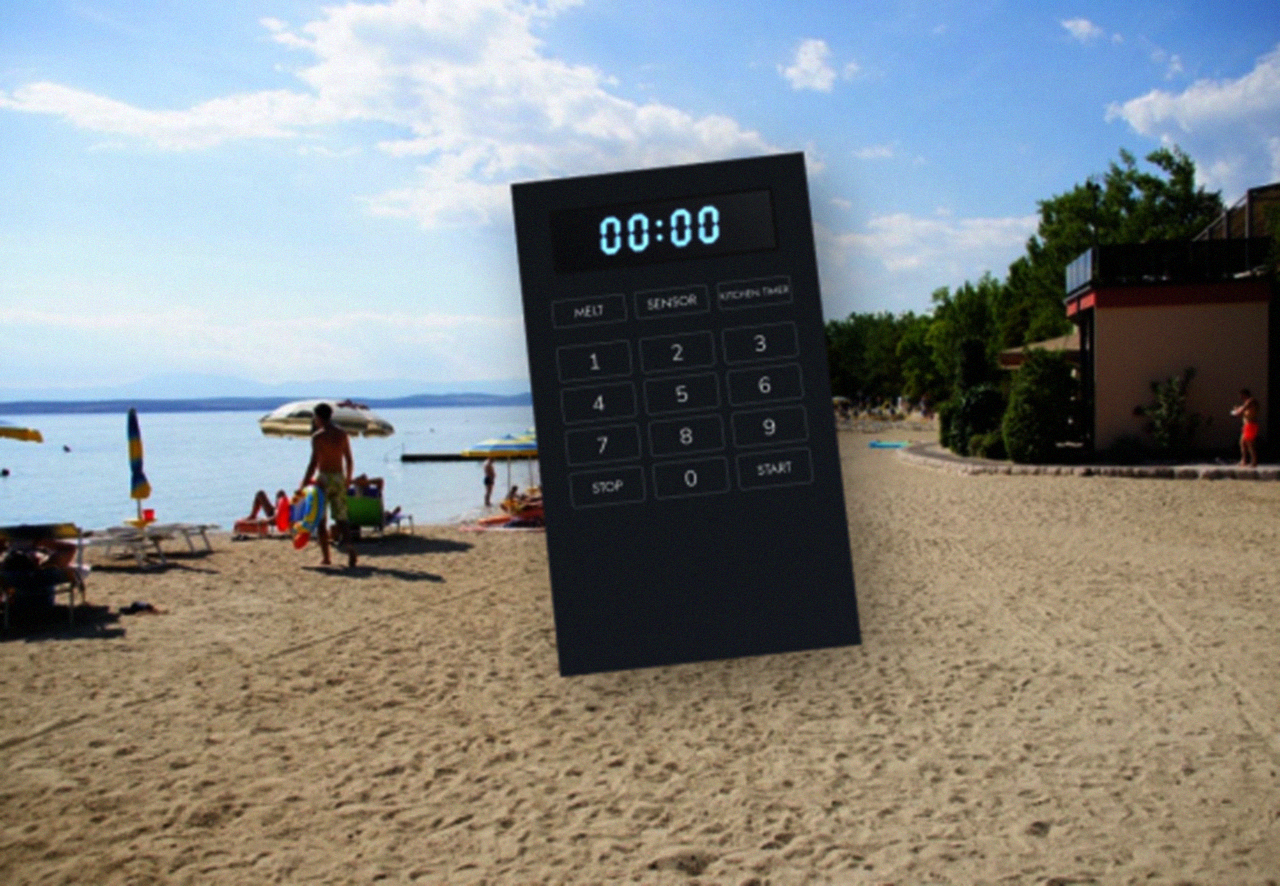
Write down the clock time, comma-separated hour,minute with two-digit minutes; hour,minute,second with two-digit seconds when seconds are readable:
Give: 0,00
